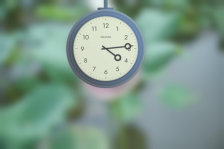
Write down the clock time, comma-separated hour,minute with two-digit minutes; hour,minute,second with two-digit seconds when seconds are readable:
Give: 4,14
